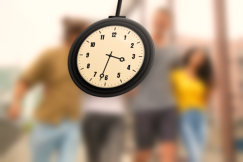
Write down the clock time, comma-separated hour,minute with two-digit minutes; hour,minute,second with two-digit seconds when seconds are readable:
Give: 3,32
